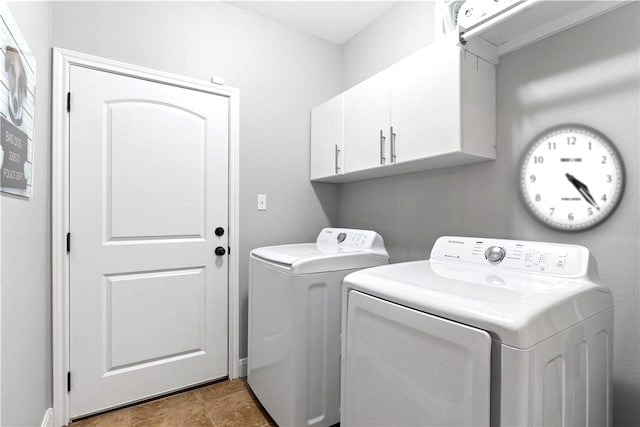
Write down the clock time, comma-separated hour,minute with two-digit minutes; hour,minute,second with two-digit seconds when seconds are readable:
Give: 4,23
